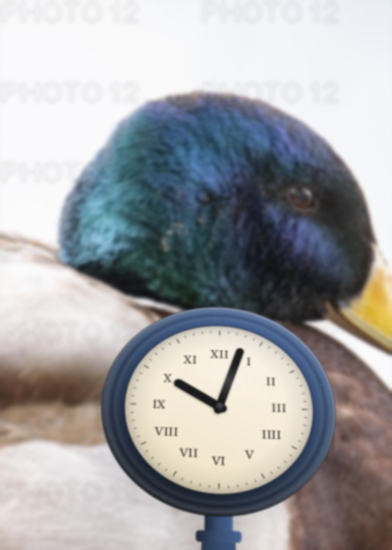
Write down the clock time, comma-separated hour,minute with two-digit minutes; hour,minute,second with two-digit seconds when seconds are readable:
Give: 10,03
